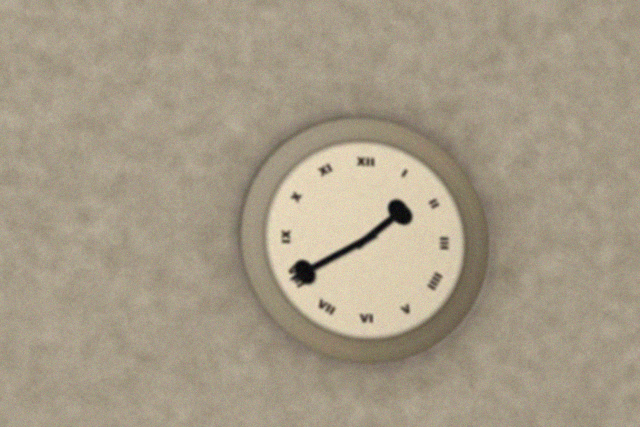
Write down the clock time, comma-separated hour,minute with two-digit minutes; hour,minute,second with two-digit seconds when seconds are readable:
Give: 1,40
